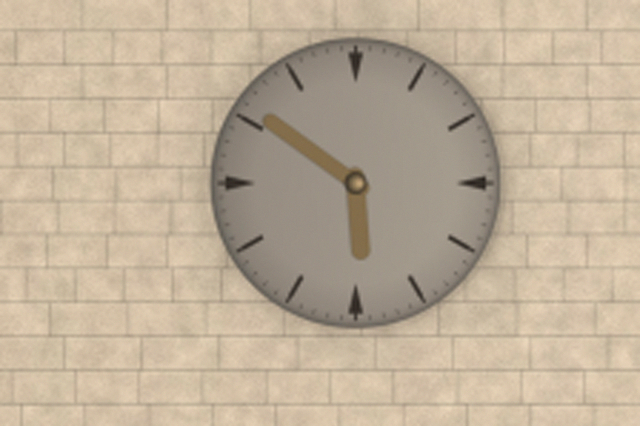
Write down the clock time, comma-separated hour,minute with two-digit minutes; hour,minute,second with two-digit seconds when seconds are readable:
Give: 5,51
